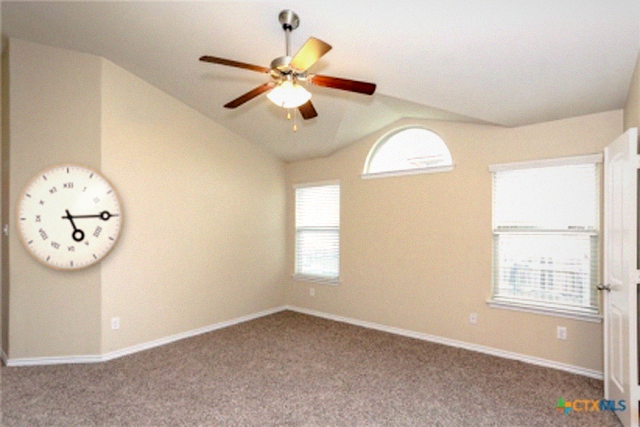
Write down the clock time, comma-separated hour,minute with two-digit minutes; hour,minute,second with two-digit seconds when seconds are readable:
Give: 5,15
